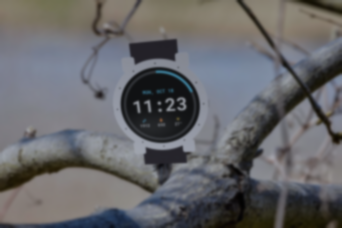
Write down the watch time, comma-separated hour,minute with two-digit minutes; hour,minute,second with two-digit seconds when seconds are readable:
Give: 11,23
